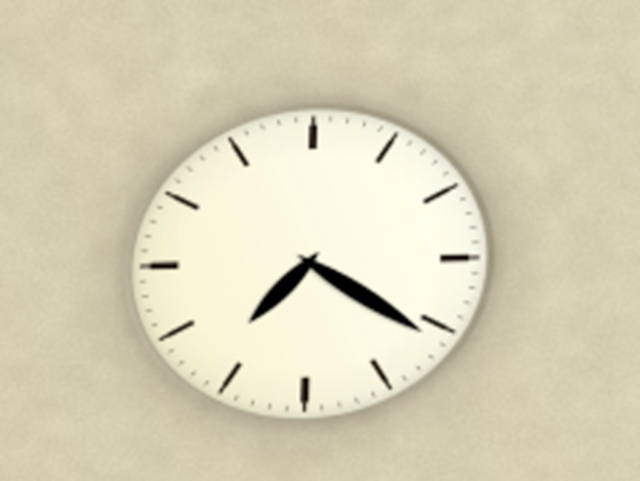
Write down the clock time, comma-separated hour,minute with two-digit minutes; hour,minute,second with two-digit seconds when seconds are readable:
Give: 7,21
